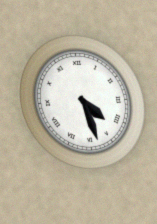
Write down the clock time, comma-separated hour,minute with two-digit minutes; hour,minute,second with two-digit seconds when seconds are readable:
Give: 4,28
